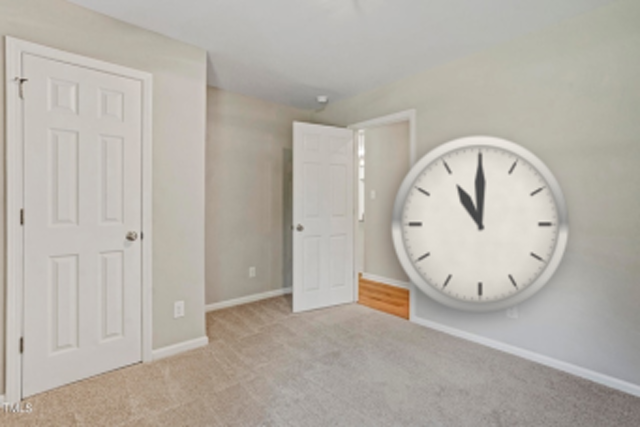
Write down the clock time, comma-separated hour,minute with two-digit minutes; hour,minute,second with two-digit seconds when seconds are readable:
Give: 11,00
